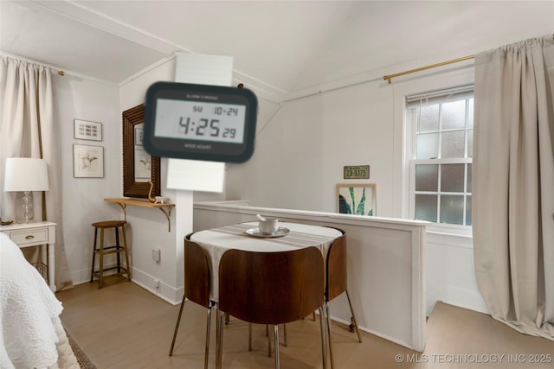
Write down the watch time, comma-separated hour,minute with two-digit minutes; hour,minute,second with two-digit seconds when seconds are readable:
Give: 4,25
